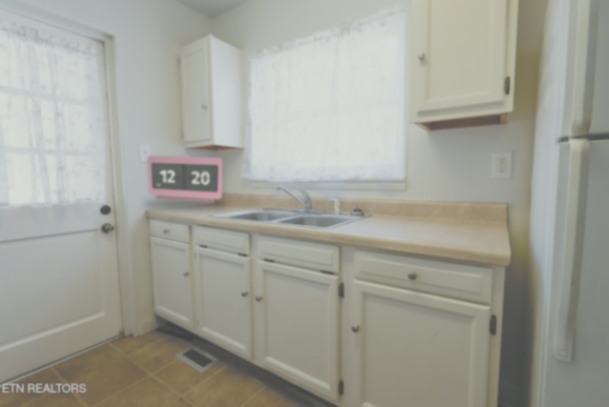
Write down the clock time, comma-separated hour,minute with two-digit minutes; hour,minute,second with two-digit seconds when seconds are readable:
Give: 12,20
